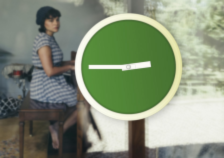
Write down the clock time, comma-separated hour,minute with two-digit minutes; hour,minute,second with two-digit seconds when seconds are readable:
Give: 2,45
